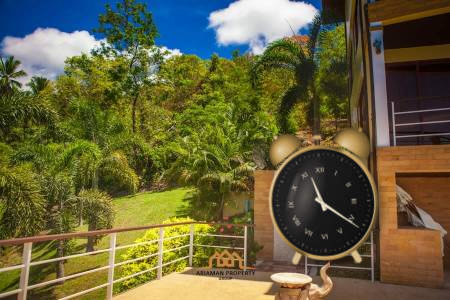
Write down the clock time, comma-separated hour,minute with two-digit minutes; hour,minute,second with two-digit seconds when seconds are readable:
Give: 11,21
